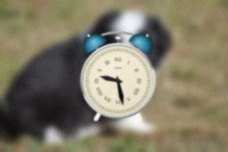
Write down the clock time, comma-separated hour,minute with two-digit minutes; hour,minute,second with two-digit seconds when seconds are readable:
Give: 9,28
